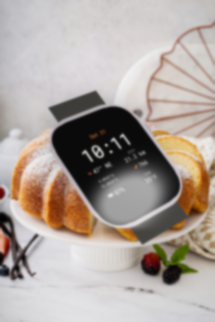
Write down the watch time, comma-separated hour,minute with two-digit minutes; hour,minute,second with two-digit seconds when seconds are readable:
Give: 10,11
